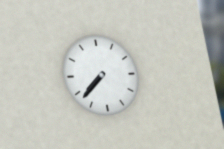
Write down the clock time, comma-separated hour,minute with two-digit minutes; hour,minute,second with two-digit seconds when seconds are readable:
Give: 7,38
